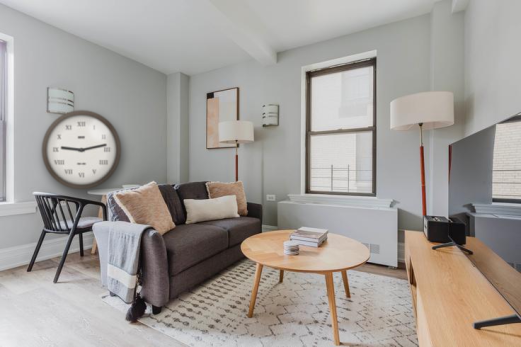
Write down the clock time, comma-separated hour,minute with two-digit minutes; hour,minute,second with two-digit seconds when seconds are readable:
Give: 9,13
